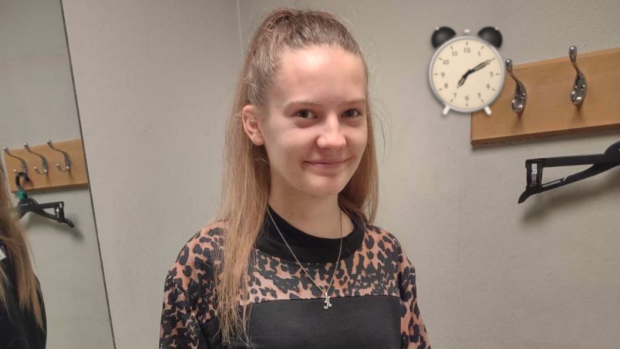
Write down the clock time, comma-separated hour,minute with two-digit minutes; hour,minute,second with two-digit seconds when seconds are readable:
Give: 7,10
